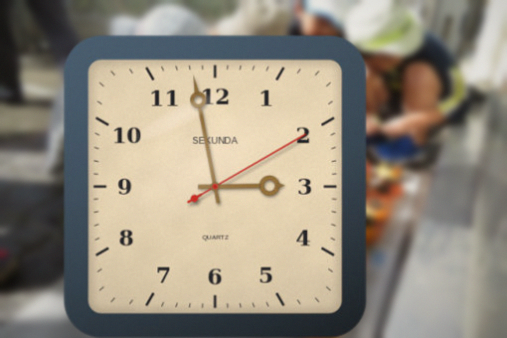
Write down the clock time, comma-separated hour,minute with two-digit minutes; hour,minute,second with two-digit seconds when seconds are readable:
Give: 2,58,10
